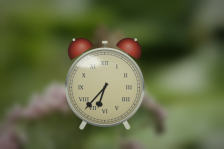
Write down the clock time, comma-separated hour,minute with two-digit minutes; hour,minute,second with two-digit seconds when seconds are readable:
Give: 6,37
